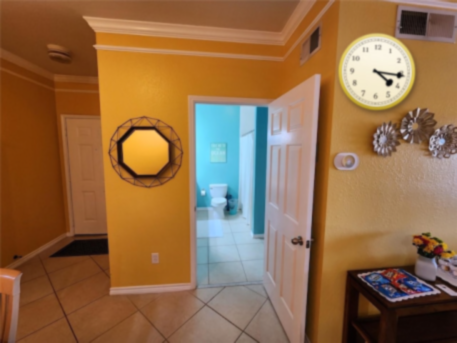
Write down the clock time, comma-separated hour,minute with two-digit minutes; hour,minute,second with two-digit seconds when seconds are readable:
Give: 4,16
